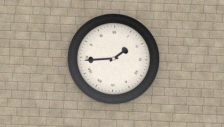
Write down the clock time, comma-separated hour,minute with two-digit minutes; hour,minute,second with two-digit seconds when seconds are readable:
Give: 1,44
